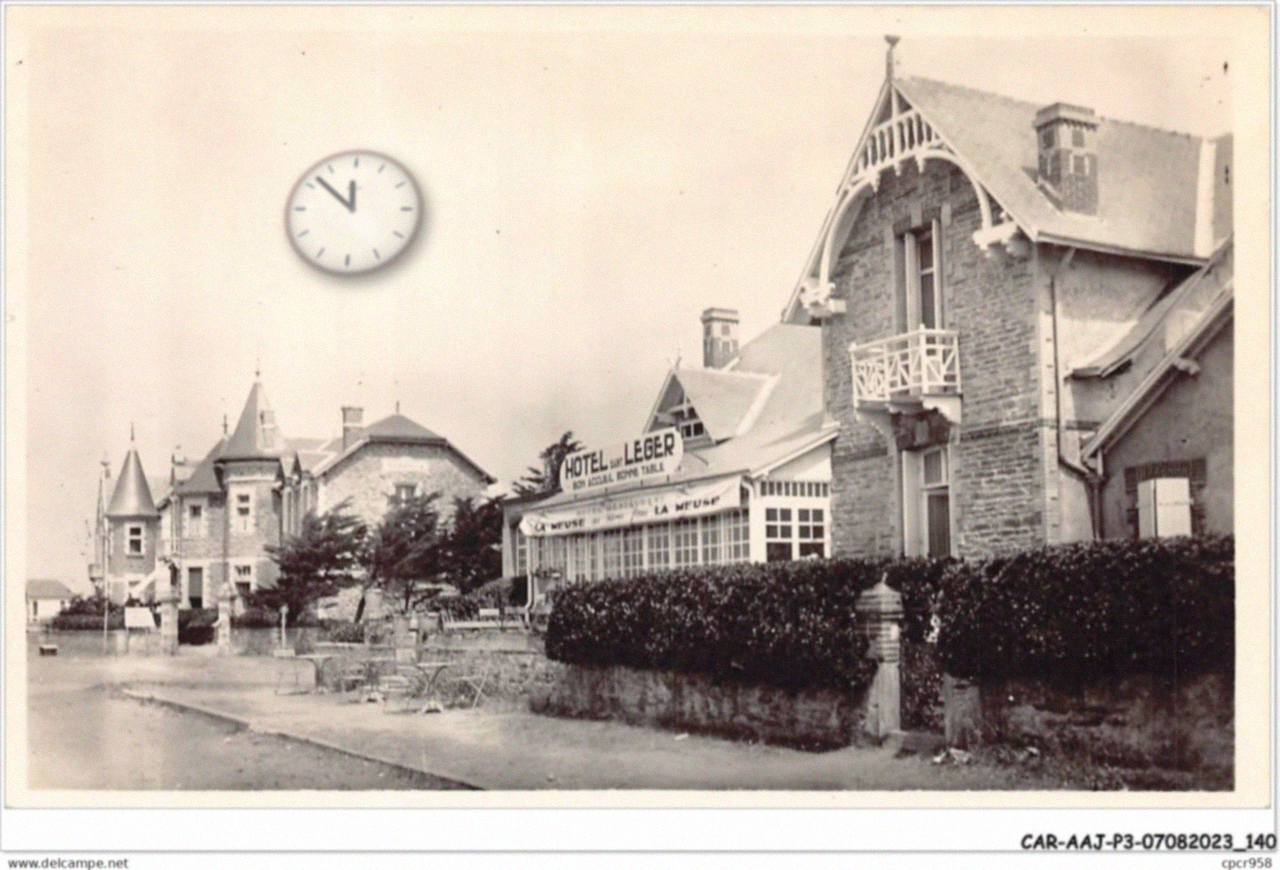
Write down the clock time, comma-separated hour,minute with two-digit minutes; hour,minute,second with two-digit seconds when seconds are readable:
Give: 11,52
